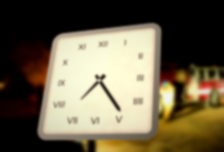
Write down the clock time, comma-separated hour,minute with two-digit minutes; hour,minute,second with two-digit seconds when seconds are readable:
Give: 7,24
